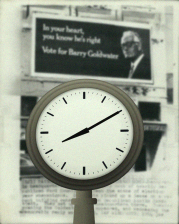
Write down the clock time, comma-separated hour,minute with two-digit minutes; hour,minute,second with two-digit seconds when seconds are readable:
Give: 8,10
